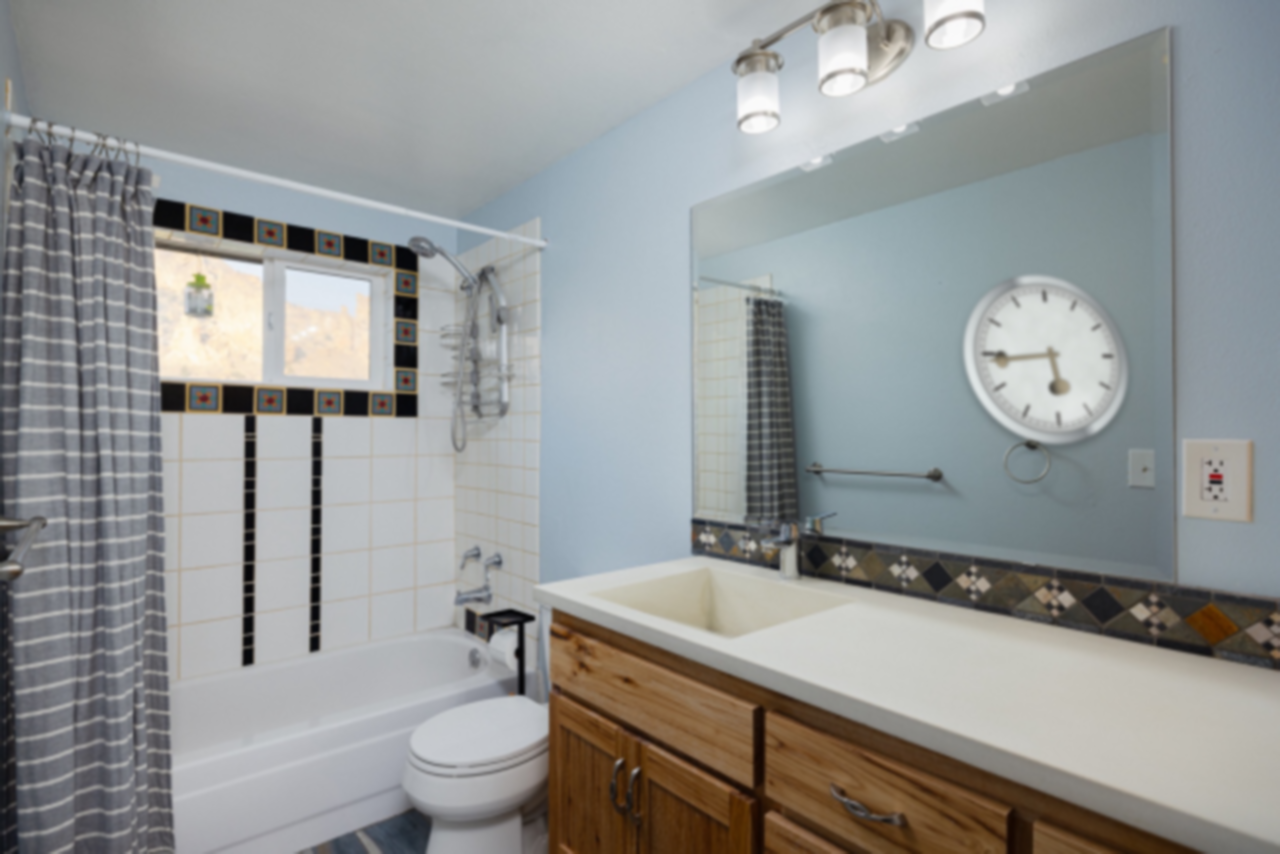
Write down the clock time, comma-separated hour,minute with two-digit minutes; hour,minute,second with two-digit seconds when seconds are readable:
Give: 5,44
